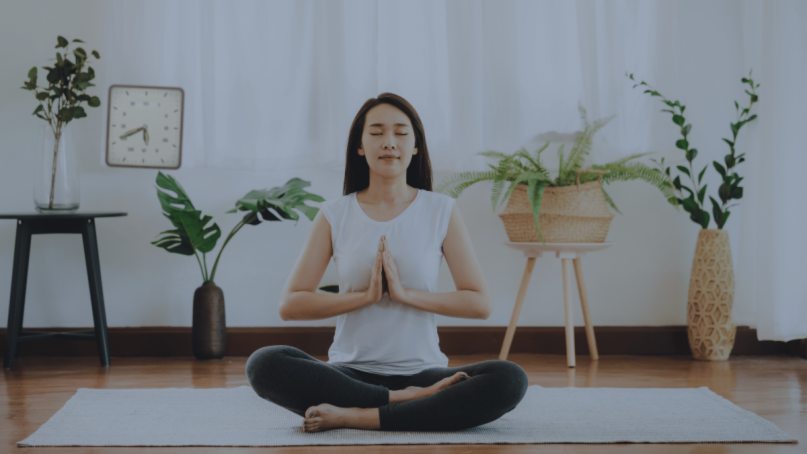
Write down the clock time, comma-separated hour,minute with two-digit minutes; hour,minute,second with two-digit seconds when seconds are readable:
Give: 5,41
